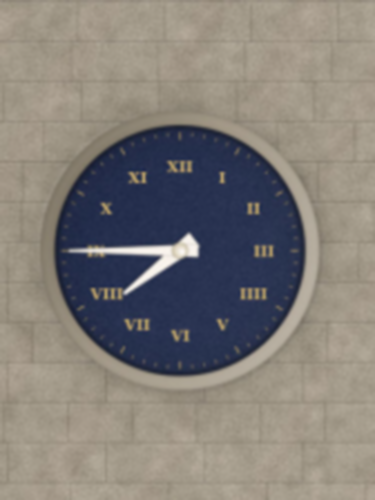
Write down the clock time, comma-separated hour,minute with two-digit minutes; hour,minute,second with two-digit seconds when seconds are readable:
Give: 7,45
